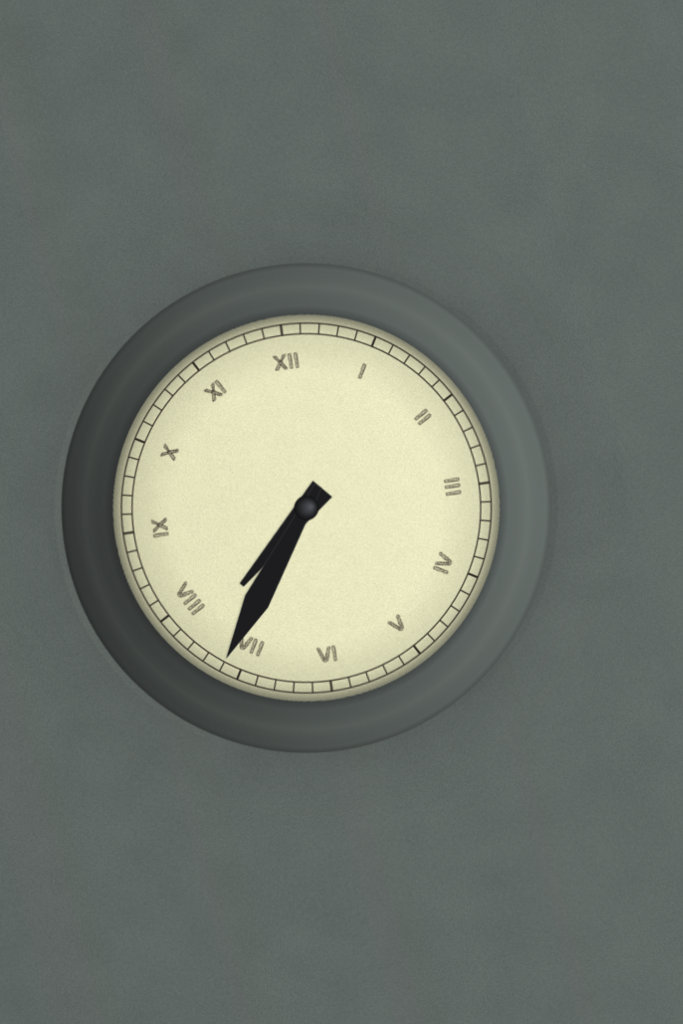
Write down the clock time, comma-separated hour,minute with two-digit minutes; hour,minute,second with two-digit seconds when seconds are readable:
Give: 7,36
